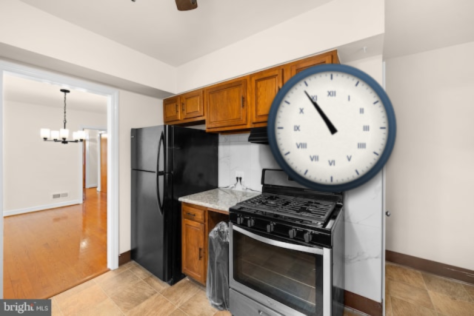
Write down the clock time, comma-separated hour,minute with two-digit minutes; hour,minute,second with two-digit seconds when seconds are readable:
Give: 10,54
